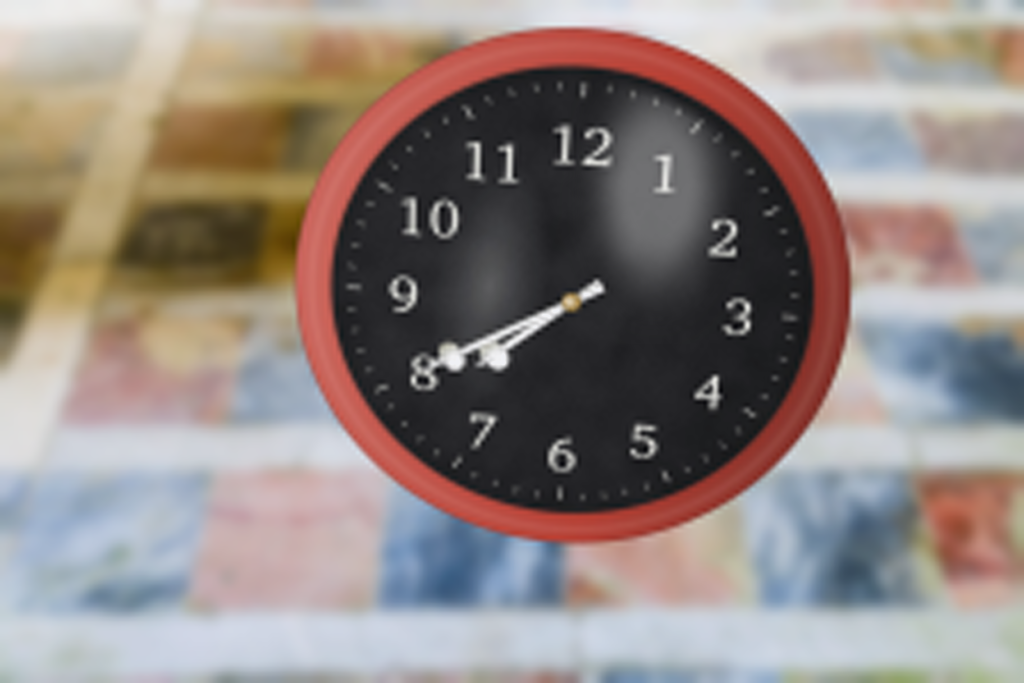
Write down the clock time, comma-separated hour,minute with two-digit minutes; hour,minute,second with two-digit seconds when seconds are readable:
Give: 7,40
